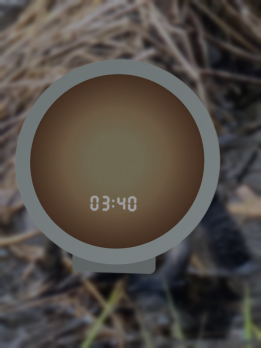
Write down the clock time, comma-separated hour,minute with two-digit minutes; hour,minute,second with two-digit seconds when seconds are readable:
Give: 3,40
